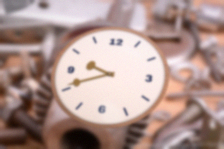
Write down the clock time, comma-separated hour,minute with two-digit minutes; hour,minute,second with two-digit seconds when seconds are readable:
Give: 9,41
